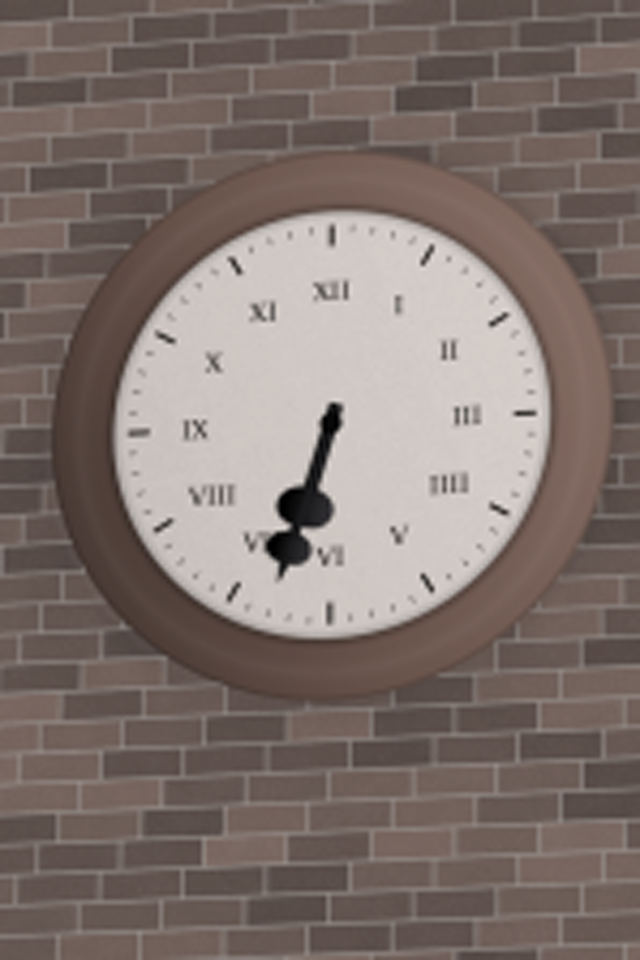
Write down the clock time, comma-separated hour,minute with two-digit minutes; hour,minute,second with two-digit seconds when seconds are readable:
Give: 6,33
